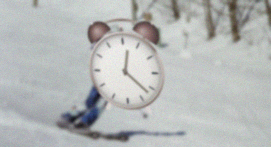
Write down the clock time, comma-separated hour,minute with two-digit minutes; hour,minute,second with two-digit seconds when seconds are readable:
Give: 12,22
